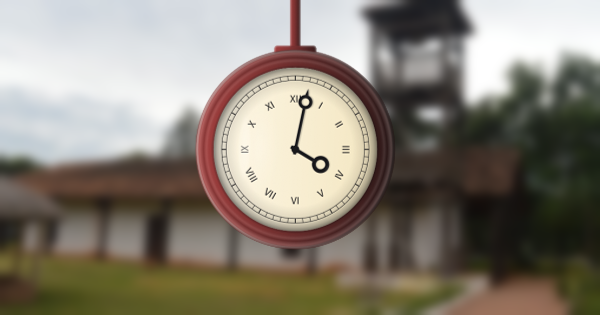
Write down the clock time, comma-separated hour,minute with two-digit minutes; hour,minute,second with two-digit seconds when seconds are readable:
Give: 4,02
